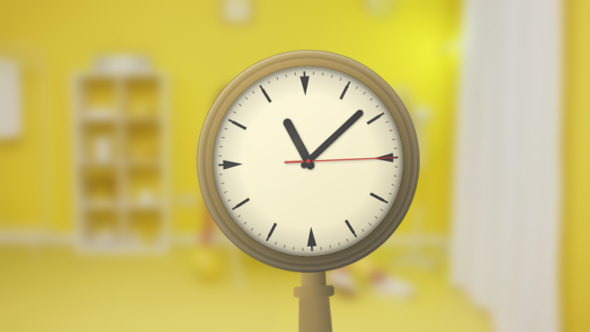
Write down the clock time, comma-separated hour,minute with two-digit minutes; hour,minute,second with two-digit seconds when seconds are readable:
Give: 11,08,15
